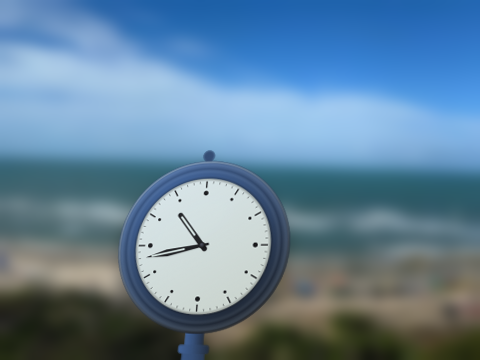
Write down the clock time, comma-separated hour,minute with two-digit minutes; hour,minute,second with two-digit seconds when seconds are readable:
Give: 10,43
